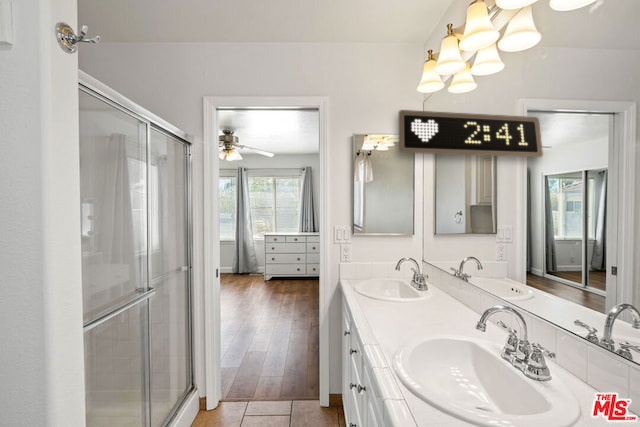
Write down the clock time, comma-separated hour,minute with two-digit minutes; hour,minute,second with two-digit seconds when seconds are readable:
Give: 2,41
